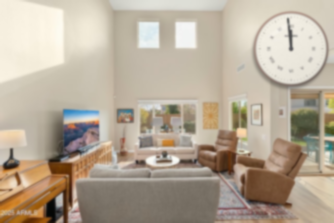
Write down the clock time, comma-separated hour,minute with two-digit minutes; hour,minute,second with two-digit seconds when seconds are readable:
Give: 11,59
